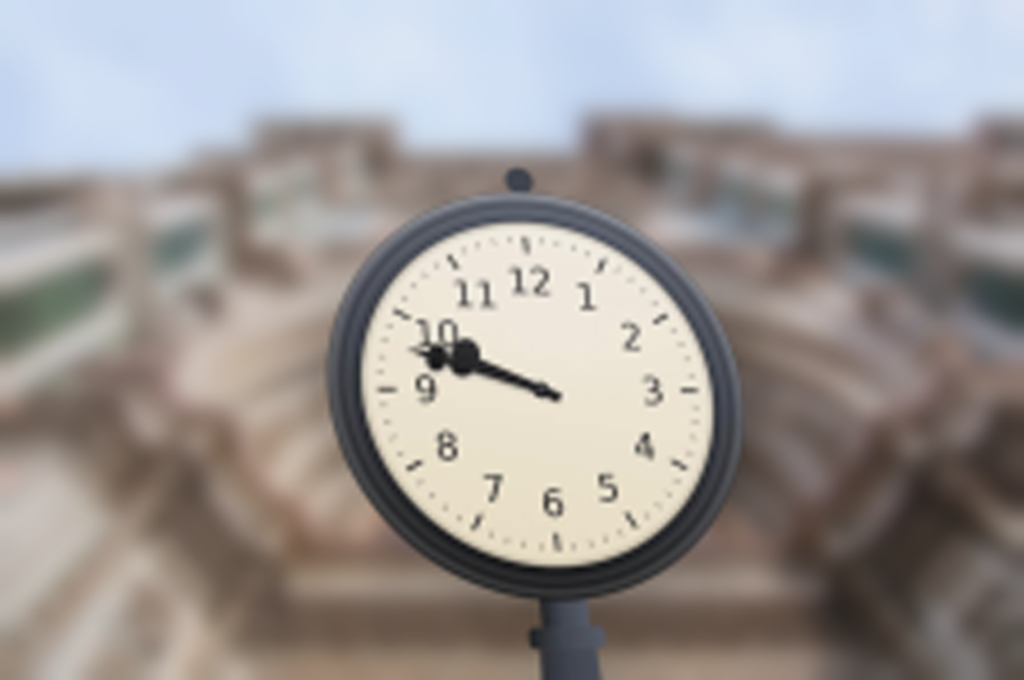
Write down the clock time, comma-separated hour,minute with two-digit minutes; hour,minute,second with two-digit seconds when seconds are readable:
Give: 9,48
